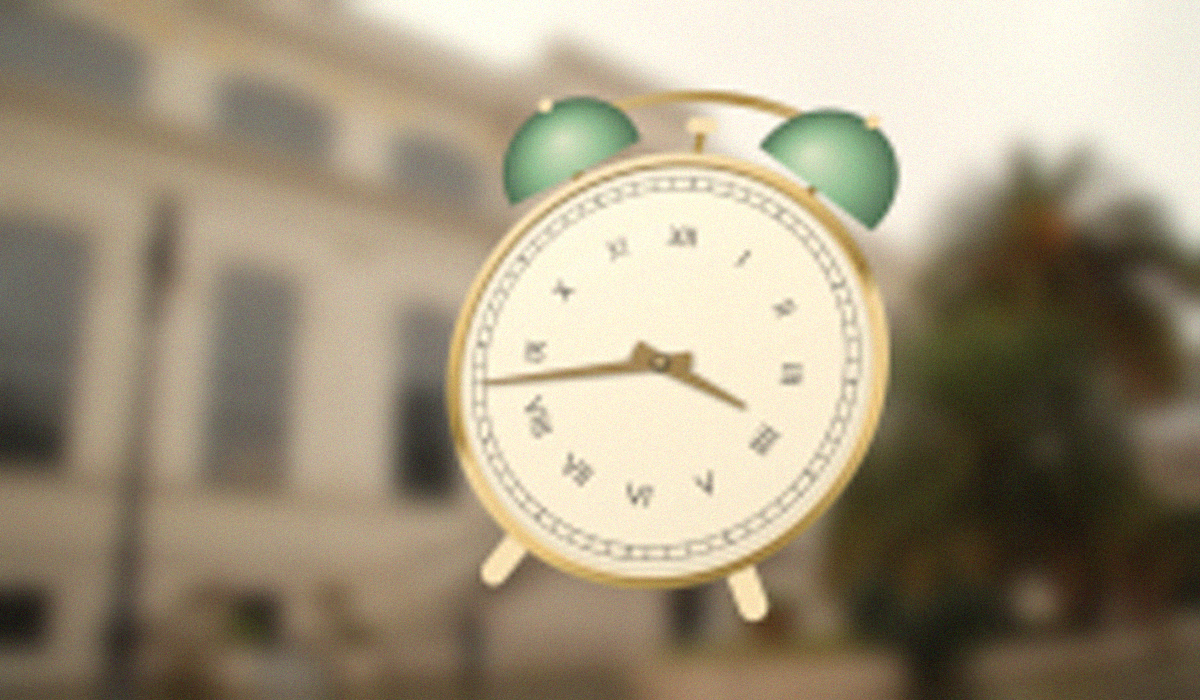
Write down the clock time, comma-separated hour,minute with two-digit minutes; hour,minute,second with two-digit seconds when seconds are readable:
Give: 3,43
